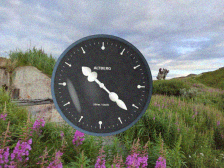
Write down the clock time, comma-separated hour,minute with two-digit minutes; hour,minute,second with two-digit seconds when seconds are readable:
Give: 10,22
